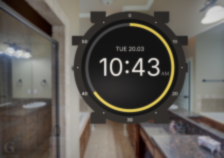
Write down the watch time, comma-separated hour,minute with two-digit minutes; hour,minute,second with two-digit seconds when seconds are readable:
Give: 10,43
